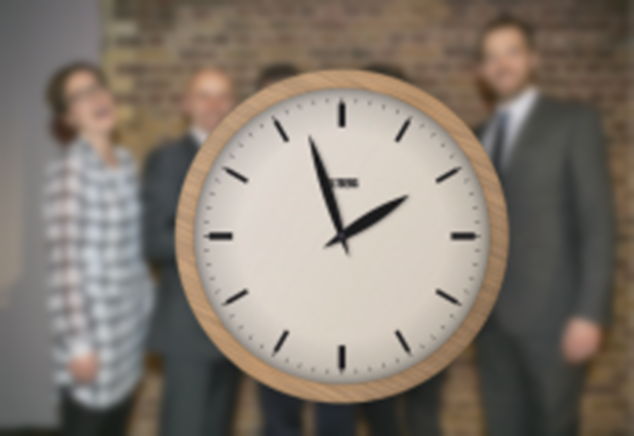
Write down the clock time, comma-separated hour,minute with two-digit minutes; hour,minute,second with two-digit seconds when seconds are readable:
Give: 1,57
